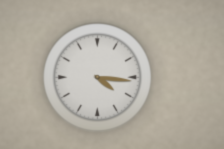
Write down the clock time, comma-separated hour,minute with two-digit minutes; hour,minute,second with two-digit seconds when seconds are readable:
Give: 4,16
